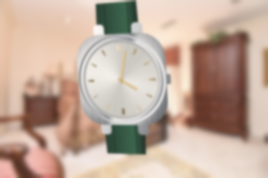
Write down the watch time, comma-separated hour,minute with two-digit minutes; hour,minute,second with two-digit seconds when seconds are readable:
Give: 4,02
